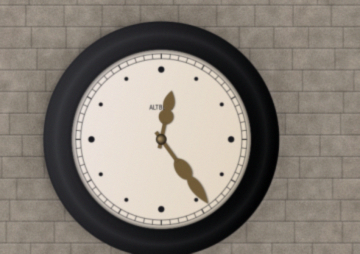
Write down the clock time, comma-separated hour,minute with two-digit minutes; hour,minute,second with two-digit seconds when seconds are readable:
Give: 12,24
